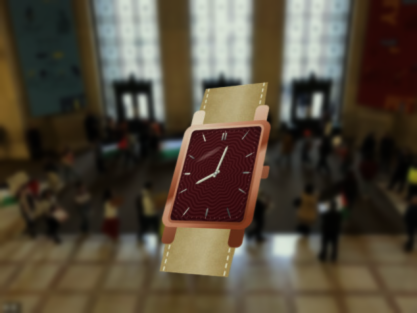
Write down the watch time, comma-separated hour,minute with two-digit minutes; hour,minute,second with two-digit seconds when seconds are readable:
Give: 8,02
